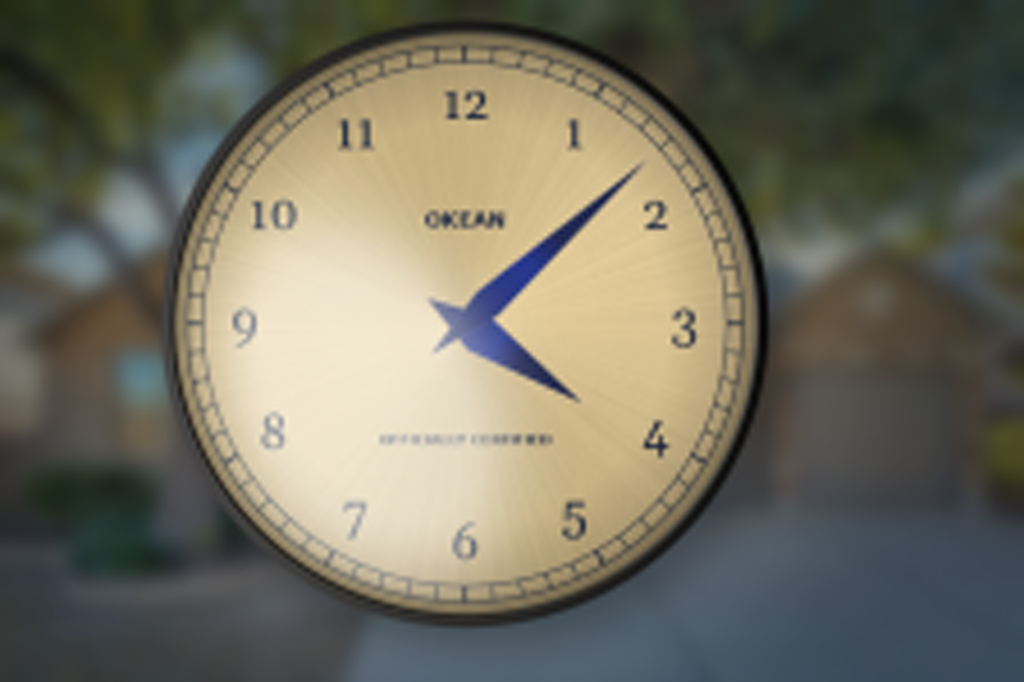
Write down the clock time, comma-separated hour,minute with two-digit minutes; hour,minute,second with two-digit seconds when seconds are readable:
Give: 4,08
